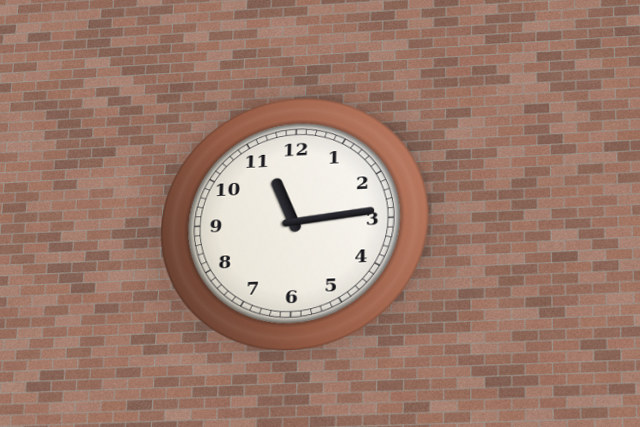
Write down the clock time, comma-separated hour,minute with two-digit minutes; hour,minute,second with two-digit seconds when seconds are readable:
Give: 11,14
